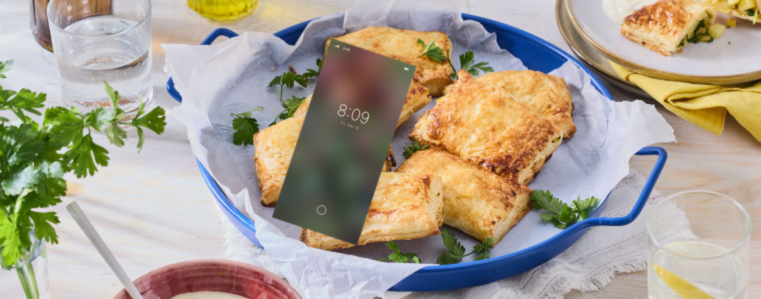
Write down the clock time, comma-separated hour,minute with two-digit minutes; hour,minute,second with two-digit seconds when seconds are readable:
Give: 8,09
